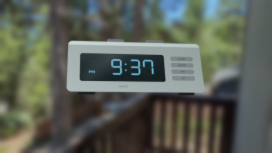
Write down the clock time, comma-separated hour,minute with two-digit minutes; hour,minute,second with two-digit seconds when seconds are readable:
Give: 9,37
